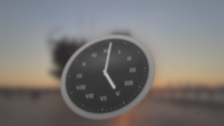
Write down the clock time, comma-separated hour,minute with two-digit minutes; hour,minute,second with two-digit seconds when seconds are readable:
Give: 5,01
